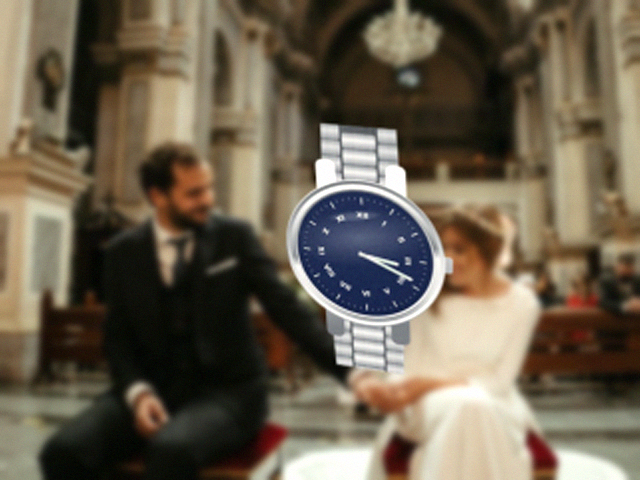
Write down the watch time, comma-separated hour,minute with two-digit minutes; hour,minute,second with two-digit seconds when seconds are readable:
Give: 3,19
